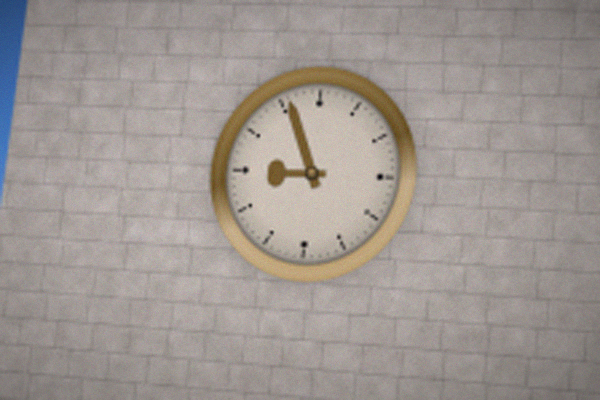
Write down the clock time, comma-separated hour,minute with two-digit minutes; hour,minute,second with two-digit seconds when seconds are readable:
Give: 8,56
